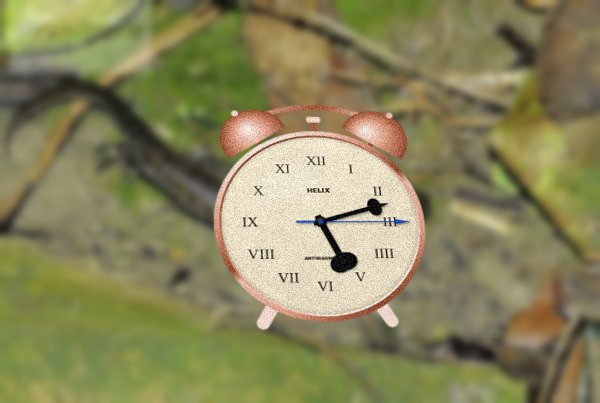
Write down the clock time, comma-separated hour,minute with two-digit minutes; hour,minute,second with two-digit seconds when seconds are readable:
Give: 5,12,15
